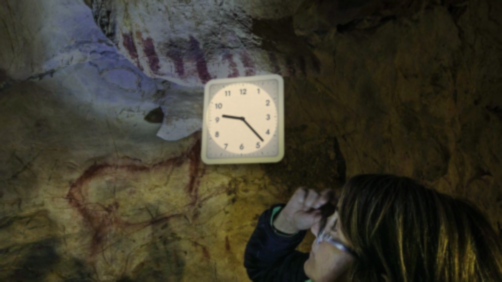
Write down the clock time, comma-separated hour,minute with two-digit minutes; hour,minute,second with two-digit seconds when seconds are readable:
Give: 9,23
